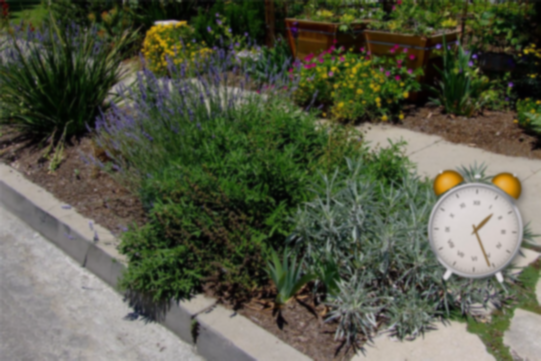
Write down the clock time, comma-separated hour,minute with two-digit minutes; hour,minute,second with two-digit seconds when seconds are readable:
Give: 1,26
